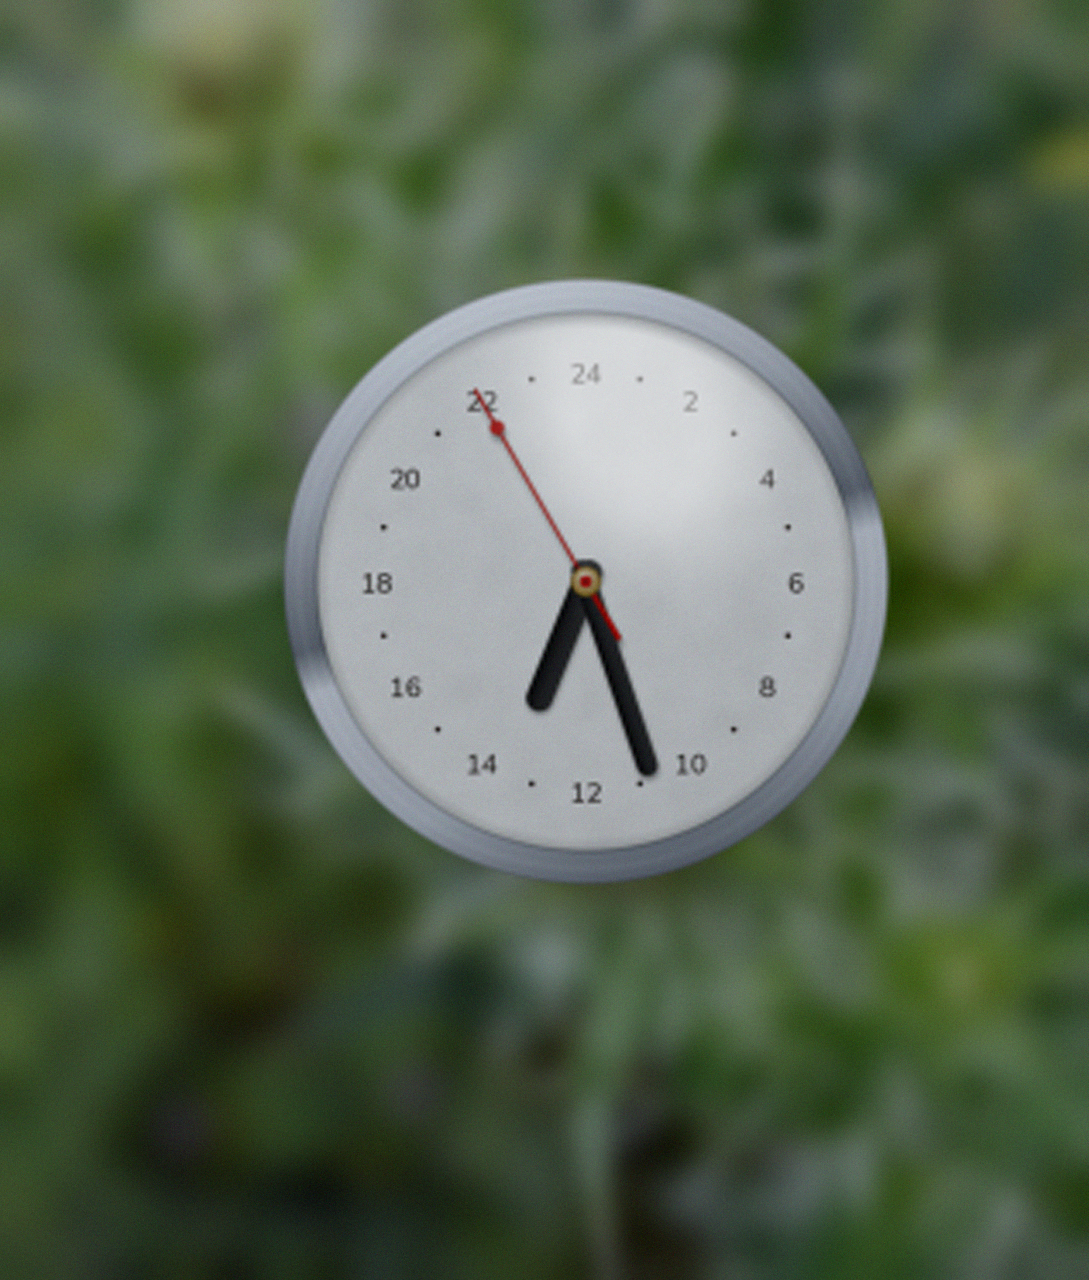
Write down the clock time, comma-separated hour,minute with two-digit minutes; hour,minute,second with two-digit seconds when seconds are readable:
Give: 13,26,55
